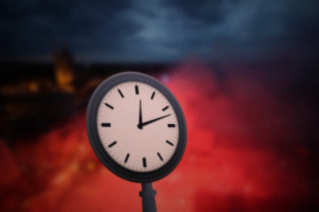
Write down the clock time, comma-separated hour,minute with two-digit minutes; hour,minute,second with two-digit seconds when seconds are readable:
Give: 12,12
